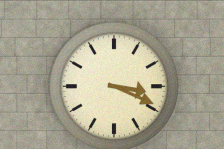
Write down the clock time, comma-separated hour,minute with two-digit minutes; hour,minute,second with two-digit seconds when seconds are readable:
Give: 3,19
